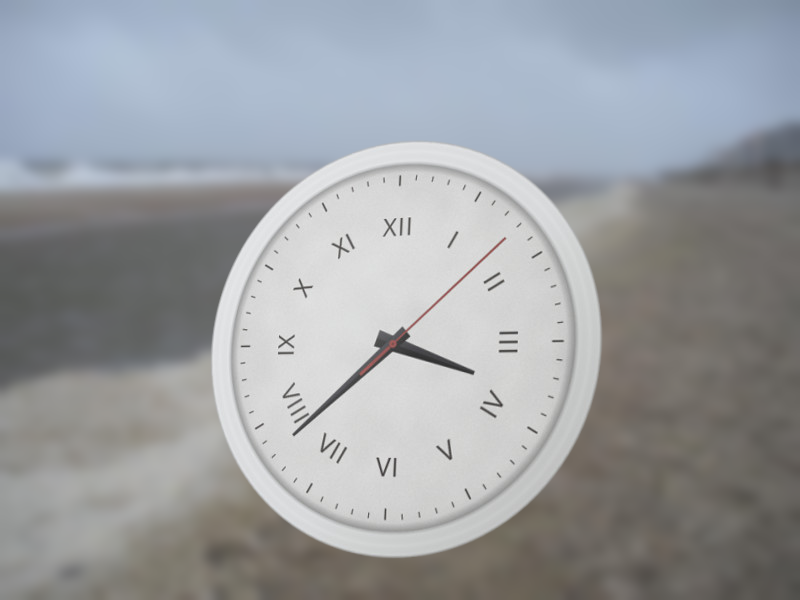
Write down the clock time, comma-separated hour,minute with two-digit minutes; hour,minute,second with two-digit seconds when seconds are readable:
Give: 3,38,08
